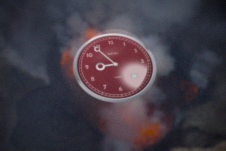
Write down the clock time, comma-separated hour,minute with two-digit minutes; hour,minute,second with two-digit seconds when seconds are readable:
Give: 8,54
